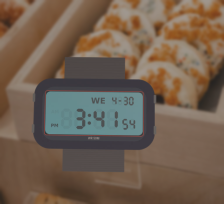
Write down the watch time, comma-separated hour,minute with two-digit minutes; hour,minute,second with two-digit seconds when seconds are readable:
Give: 3,41,54
